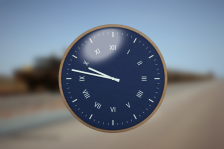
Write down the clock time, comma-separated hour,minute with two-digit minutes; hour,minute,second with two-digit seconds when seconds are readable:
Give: 9,47
